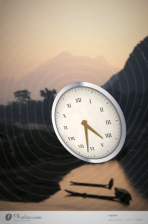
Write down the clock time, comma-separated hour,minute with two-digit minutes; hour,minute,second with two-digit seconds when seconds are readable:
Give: 4,32
